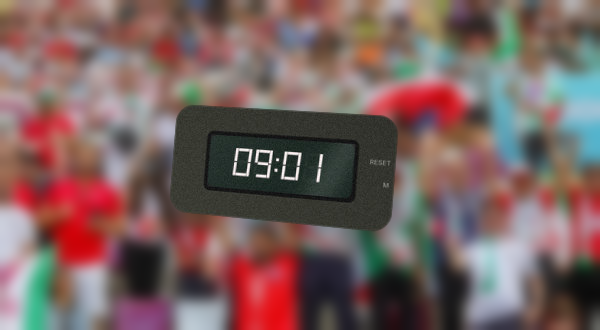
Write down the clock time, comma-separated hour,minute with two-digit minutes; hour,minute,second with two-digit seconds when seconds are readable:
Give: 9,01
